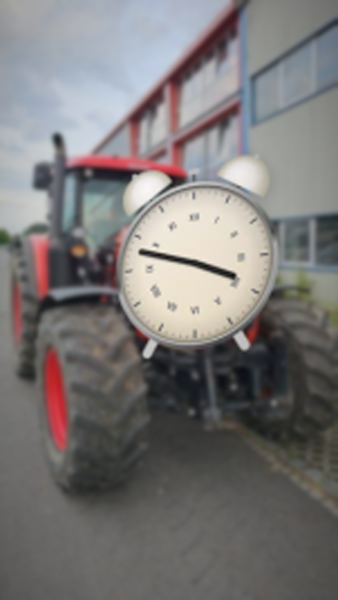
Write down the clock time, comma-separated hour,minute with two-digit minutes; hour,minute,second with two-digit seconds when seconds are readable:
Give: 3,48
